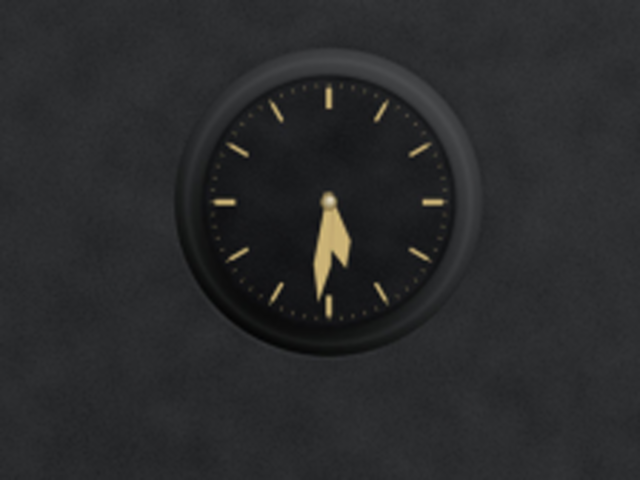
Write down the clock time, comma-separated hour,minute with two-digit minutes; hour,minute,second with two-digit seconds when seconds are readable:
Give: 5,31
